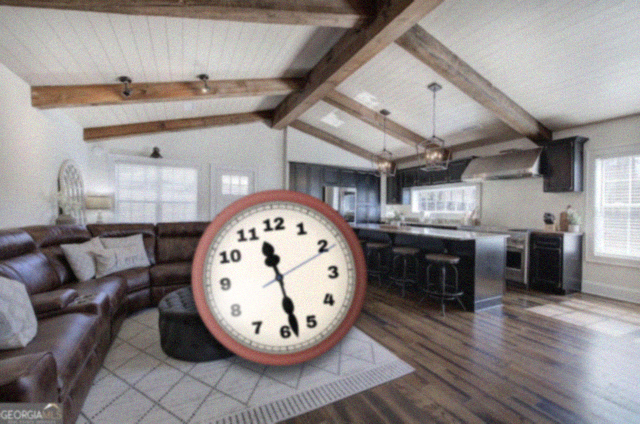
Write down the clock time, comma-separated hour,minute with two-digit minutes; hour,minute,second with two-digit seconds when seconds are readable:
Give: 11,28,11
